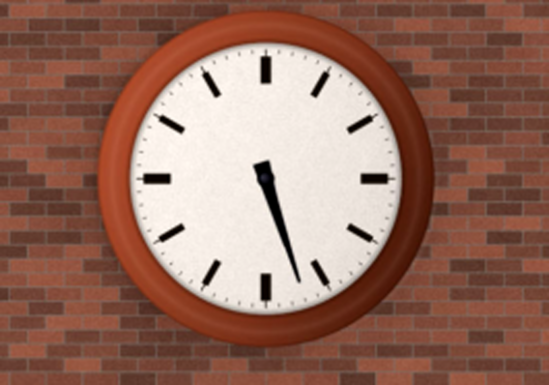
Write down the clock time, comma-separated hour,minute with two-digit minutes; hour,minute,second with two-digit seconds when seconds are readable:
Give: 5,27
